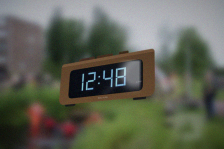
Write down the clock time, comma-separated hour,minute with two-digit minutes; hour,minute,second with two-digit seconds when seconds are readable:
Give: 12,48
